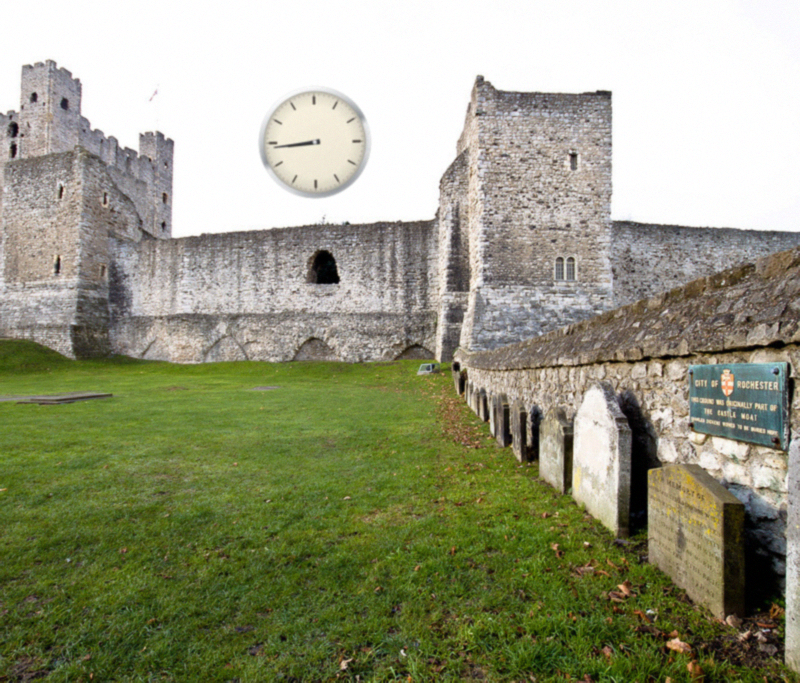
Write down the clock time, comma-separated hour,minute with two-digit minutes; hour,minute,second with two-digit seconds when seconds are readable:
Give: 8,44
